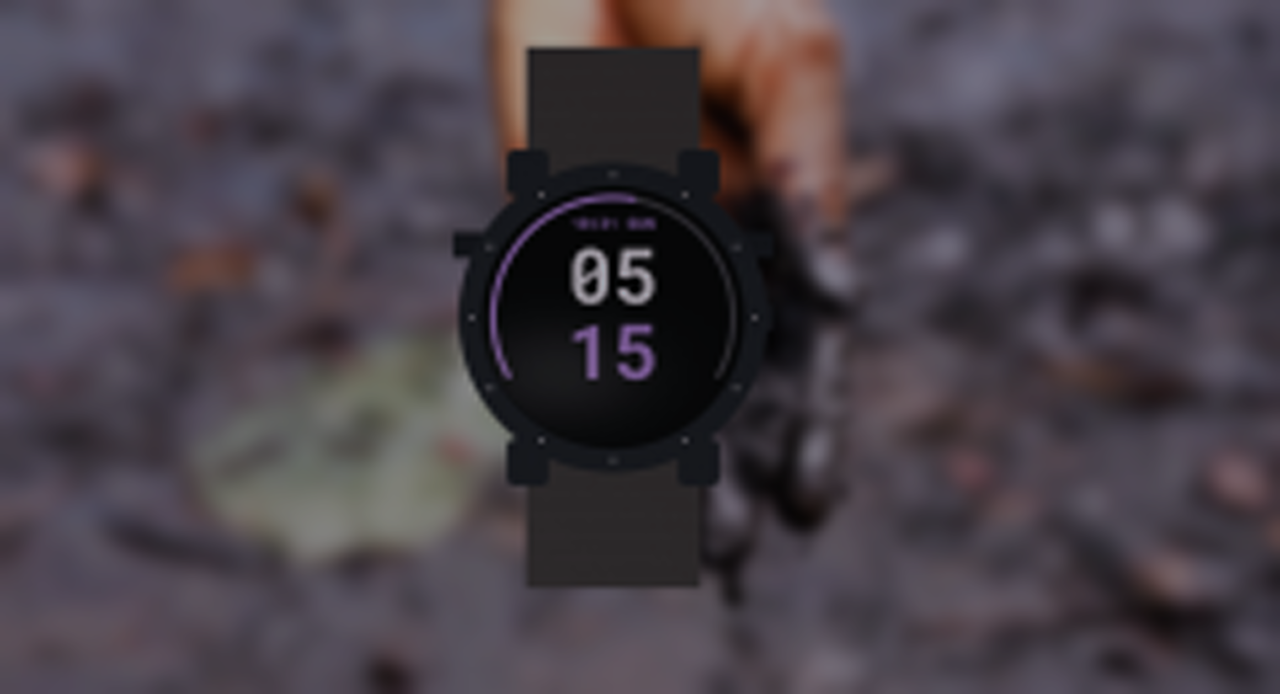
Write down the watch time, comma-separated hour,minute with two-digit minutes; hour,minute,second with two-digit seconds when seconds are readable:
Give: 5,15
